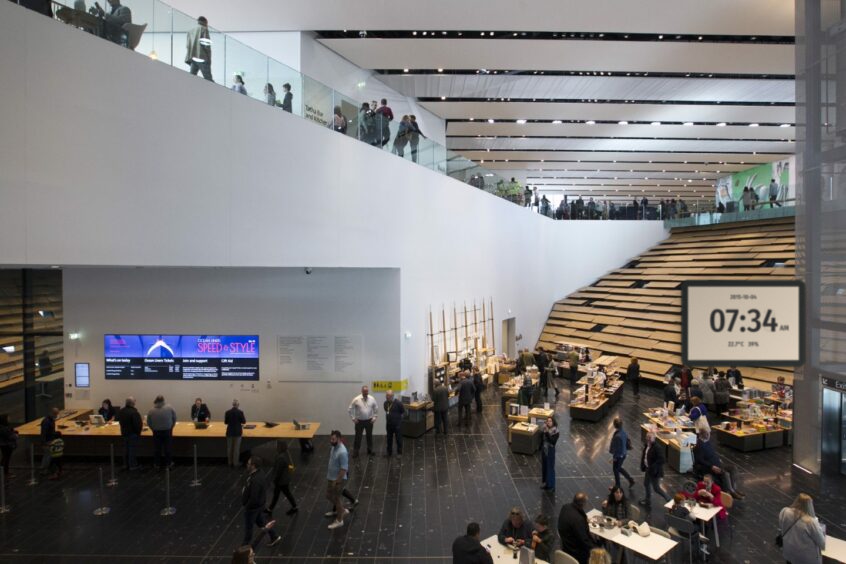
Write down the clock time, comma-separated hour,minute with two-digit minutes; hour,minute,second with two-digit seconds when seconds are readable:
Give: 7,34
